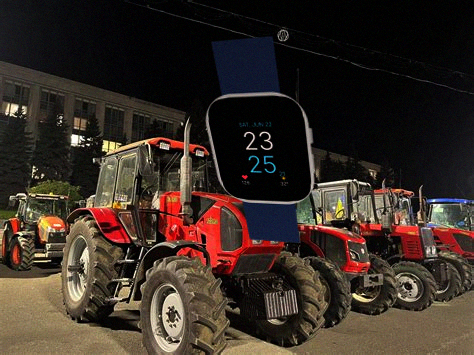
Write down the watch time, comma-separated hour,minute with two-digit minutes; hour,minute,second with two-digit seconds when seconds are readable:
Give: 23,25
